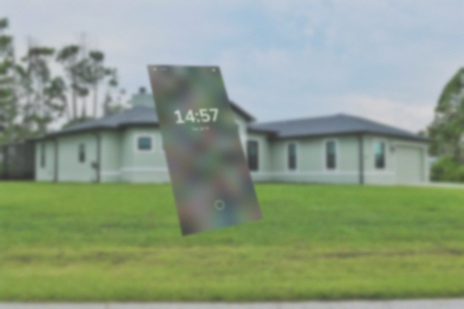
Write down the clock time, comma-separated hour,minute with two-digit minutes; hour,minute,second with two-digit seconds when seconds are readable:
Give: 14,57
